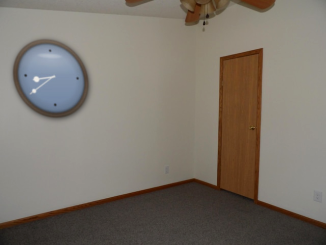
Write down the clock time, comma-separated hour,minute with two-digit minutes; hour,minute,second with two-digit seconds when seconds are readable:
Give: 8,39
